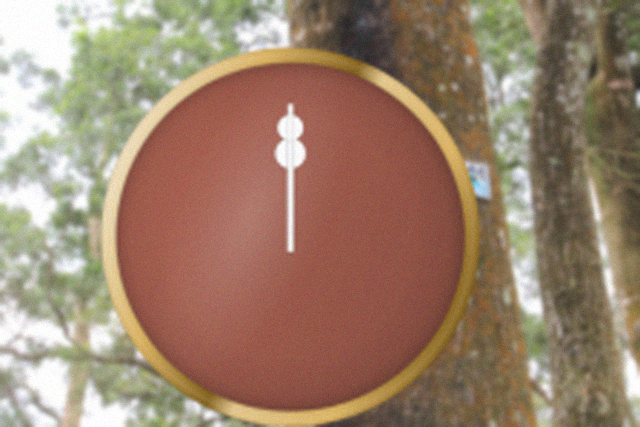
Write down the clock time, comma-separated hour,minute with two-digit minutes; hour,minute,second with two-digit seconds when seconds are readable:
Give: 12,00
